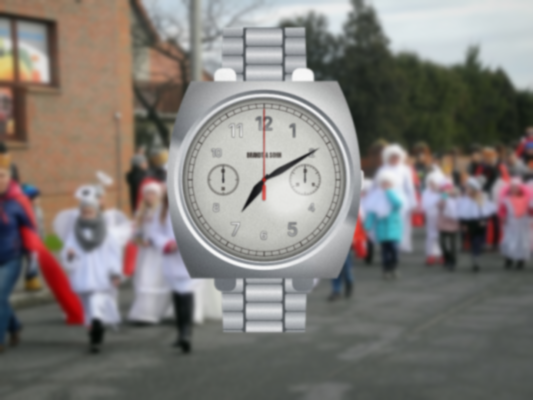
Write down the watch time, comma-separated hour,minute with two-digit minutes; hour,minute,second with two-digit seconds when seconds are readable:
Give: 7,10
